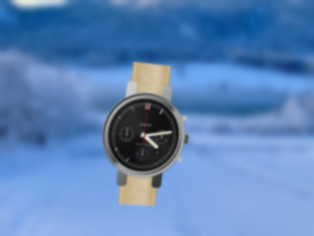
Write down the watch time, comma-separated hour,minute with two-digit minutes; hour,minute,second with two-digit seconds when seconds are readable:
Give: 4,13
